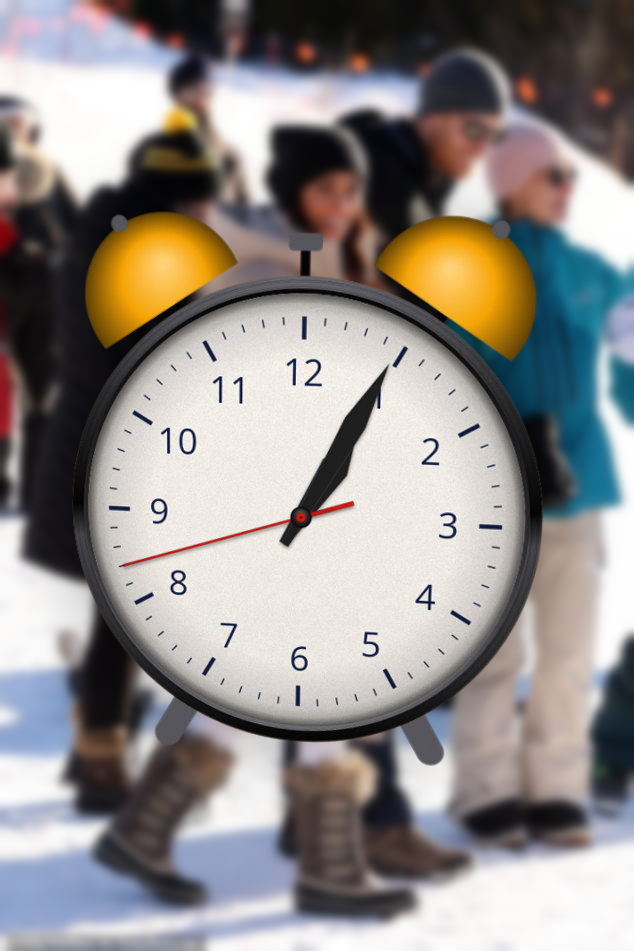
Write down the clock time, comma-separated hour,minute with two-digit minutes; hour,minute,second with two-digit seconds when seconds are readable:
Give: 1,04,42
